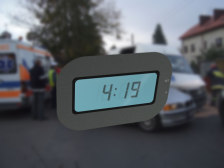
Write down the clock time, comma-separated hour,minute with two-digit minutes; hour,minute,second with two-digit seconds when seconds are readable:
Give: 4,19
